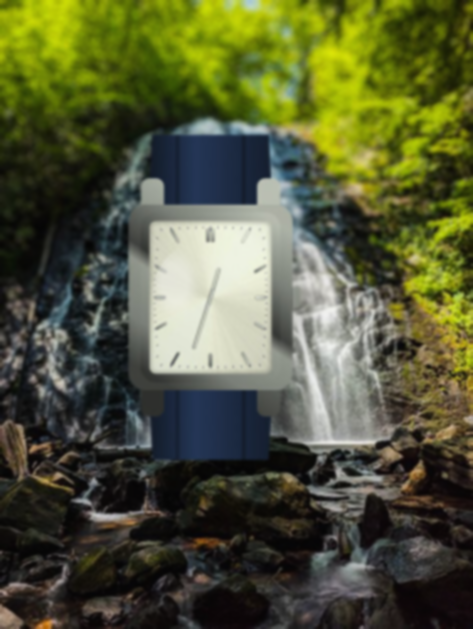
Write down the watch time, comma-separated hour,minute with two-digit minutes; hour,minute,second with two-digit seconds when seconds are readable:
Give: 12,33
